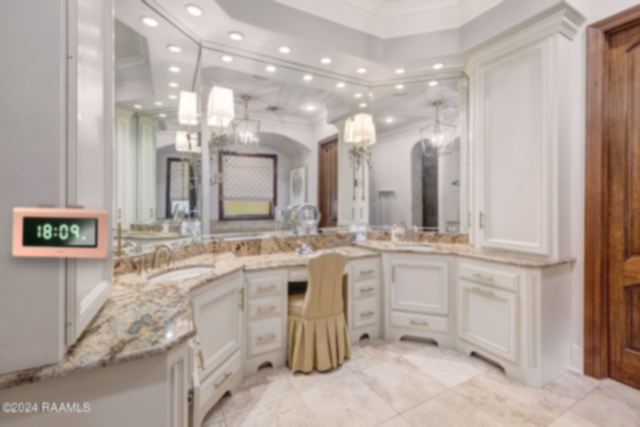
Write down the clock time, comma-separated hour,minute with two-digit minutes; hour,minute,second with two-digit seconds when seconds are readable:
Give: 18,09
